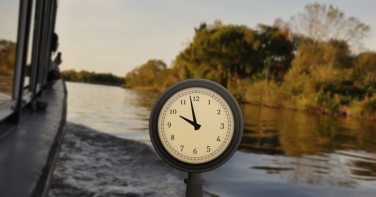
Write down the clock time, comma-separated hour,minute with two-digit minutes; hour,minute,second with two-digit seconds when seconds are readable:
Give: 9,58
